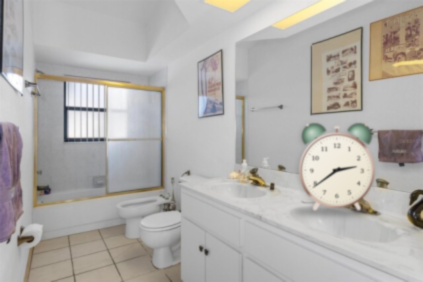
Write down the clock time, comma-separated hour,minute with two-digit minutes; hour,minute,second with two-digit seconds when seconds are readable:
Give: 2,39
